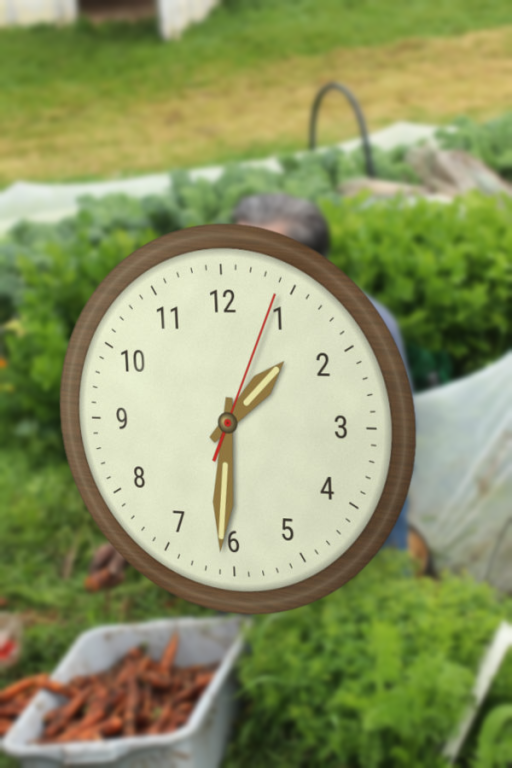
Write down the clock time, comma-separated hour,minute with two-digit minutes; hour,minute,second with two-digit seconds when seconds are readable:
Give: 1,31,04
